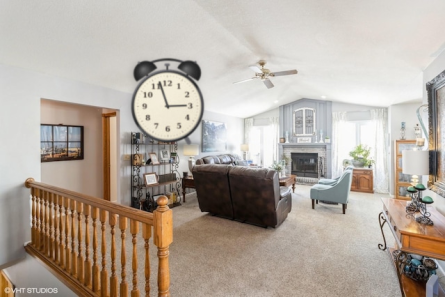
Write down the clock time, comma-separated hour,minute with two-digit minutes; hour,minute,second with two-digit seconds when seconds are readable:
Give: 2,57
